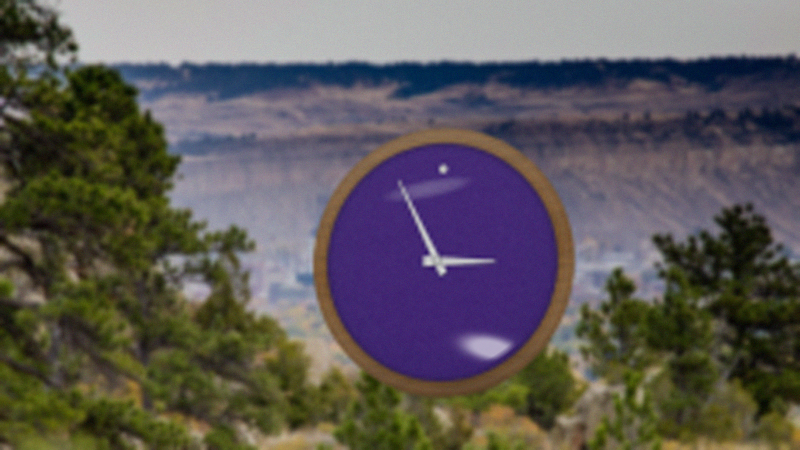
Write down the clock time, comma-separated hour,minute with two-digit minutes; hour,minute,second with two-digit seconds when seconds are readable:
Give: 2,55
